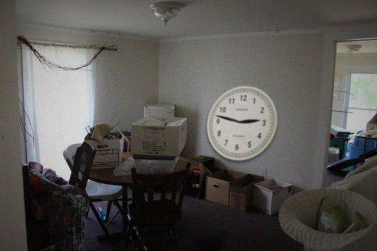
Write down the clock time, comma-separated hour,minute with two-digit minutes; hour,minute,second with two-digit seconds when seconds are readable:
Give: 2,47
